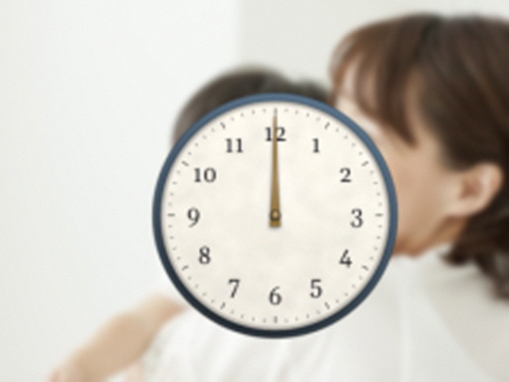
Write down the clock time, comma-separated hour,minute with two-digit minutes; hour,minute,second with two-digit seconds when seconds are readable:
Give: 12,00
